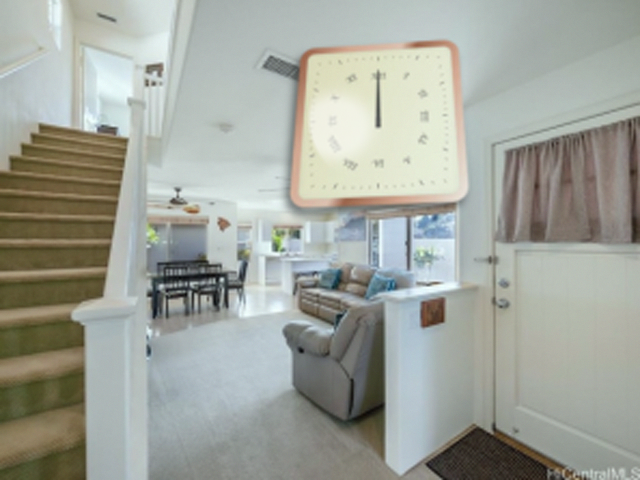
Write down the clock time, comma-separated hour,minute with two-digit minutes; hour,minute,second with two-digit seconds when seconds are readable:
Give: 12,00
